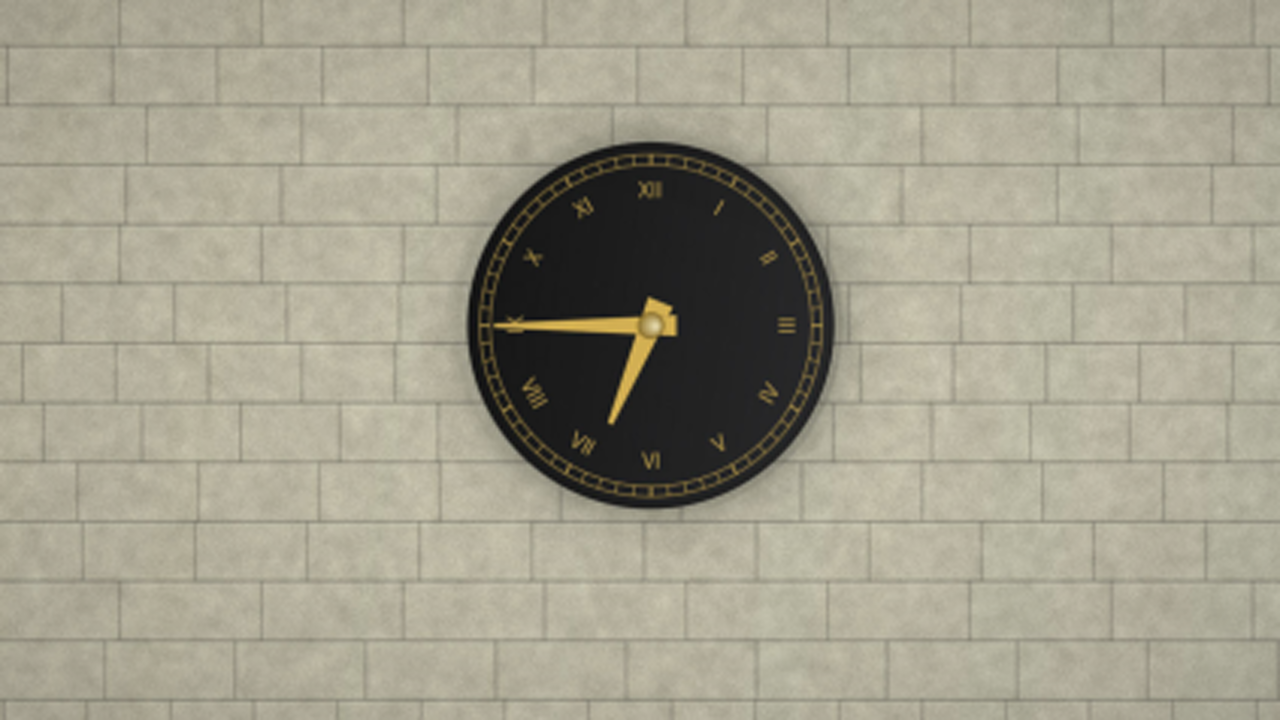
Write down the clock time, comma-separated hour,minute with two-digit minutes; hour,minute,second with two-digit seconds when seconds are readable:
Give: 6,45
